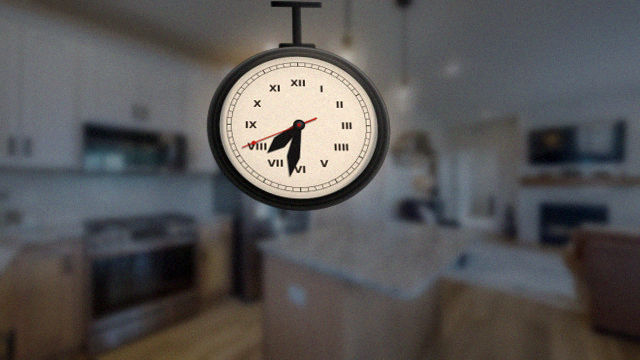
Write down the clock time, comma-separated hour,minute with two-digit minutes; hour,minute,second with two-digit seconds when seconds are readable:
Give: 7,31,41
